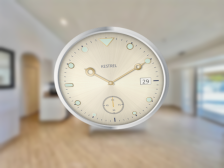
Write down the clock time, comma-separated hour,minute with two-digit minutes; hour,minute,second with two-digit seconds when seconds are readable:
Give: 10,10
